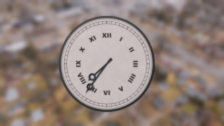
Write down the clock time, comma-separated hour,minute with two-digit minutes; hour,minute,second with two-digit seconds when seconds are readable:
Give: 7,36
